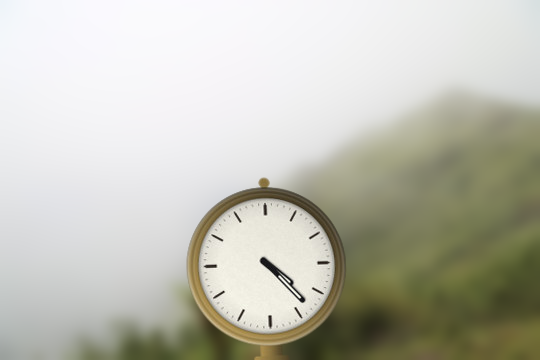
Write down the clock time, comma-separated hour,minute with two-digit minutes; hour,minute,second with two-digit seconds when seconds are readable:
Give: 4,23
